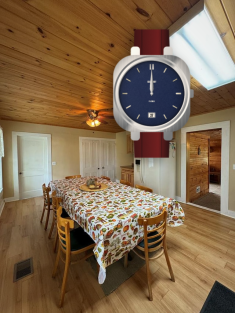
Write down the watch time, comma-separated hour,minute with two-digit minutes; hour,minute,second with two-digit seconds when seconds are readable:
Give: 12,00
